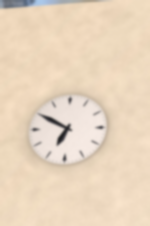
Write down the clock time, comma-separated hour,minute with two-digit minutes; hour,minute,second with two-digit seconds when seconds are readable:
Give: 6,50
